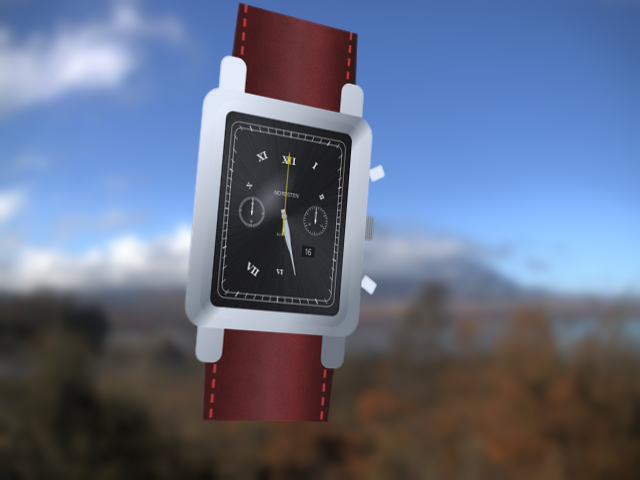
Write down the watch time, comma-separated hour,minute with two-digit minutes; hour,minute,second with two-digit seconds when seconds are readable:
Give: 5,27
